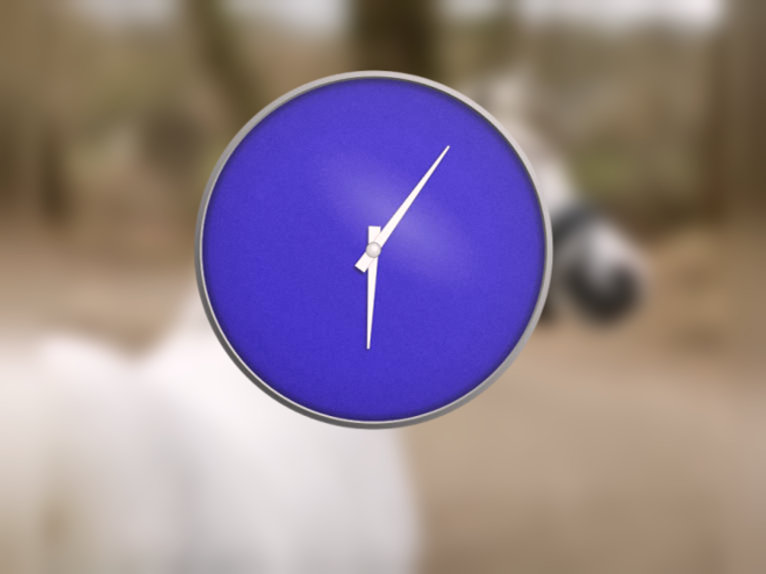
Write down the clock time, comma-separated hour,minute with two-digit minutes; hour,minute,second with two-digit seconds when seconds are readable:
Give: 6,06
